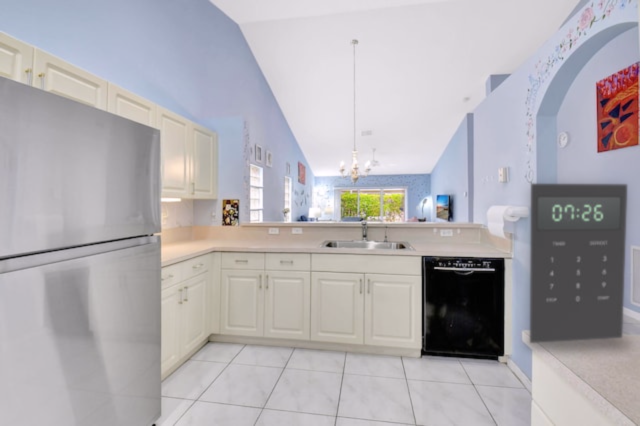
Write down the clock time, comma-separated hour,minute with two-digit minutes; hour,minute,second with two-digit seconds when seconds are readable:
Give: 7,26
